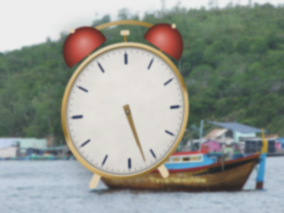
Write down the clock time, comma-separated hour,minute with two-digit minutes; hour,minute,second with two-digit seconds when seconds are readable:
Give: 5,27
